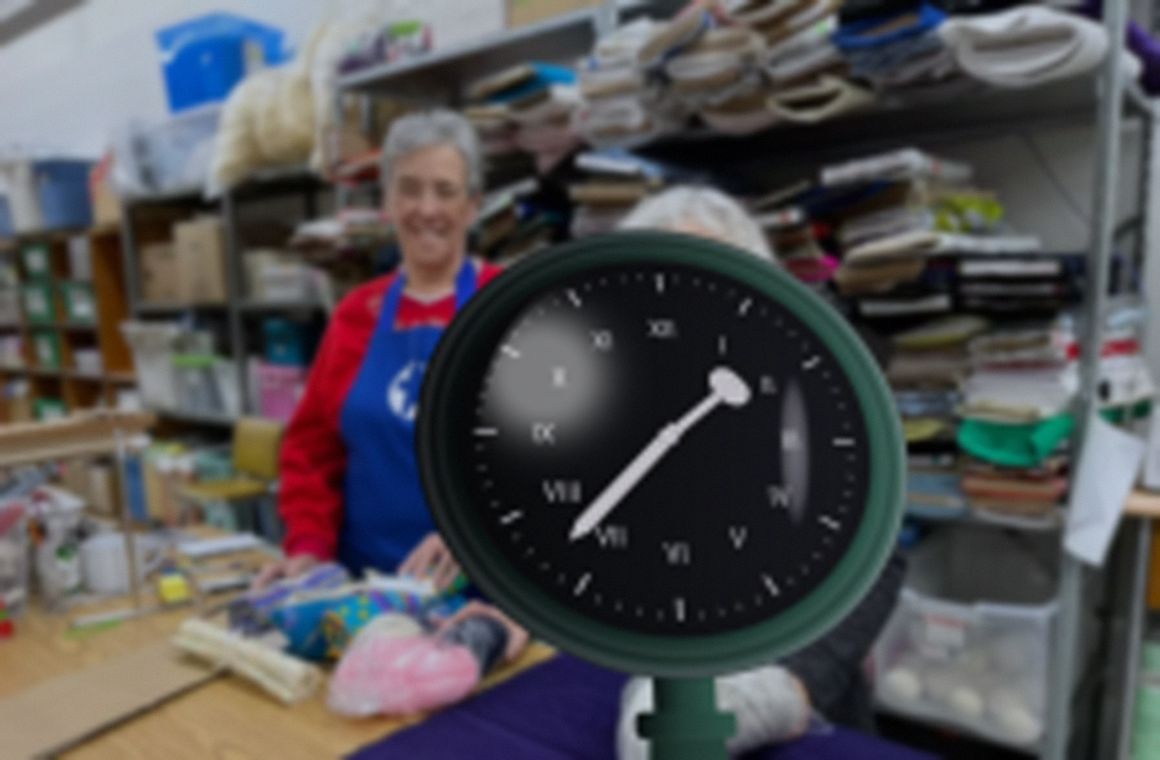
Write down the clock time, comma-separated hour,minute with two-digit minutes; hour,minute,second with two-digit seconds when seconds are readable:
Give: 1,37
